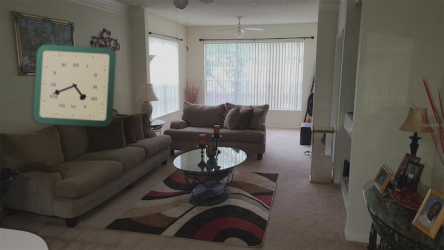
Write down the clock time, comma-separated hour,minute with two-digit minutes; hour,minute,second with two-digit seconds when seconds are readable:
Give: 4,41
